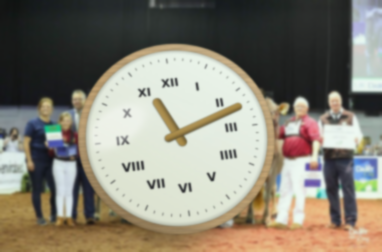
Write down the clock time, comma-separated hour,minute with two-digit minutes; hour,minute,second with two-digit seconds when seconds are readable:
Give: 11,12
